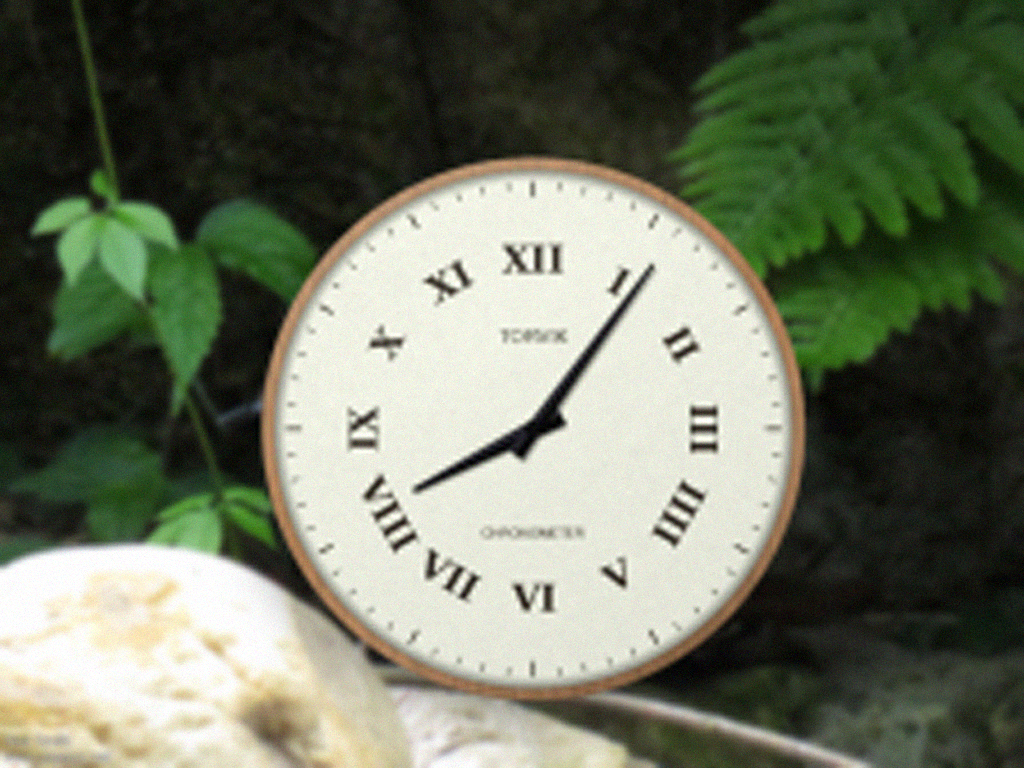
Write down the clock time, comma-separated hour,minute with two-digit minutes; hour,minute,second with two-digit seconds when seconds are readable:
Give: 8,06
